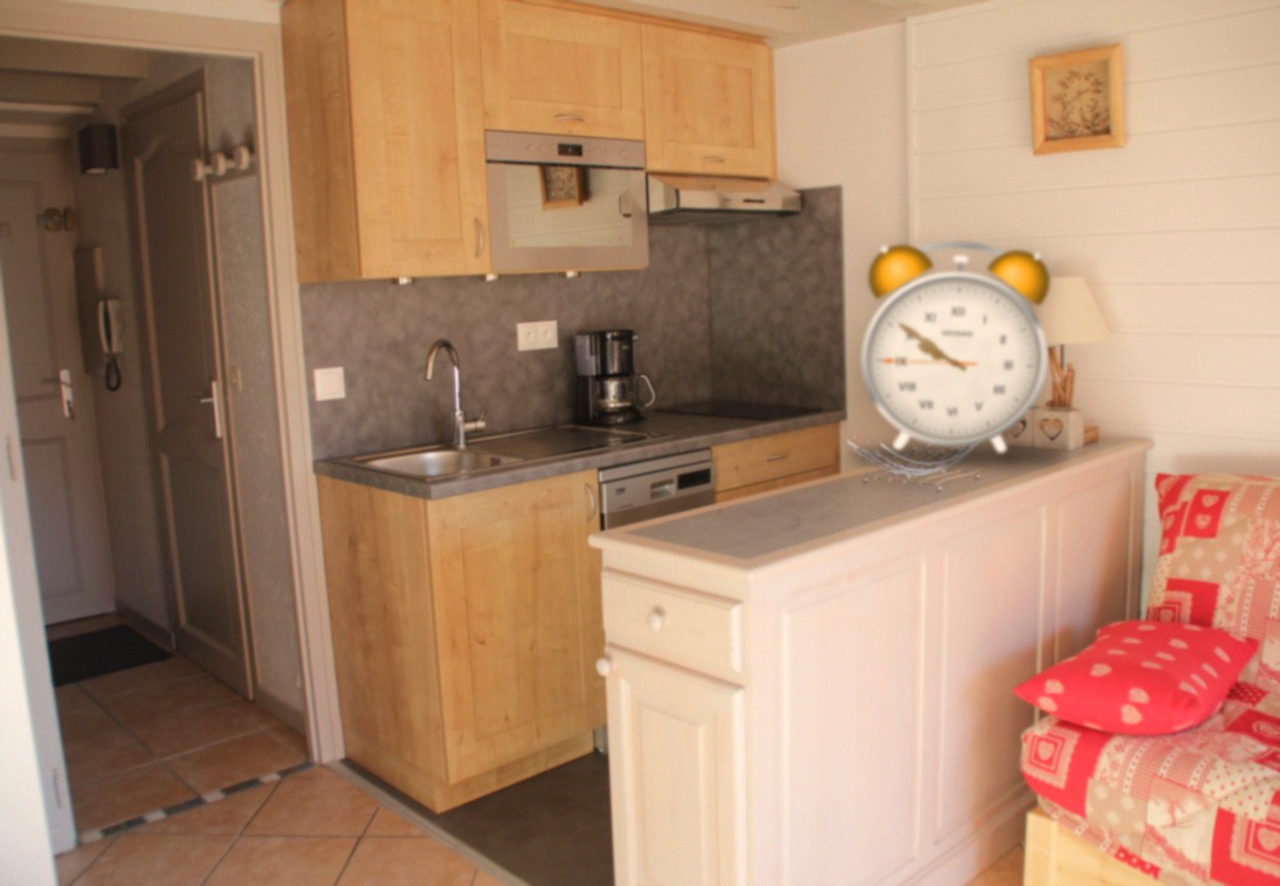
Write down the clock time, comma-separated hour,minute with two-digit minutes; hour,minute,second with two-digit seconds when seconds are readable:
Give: 9,50,45
